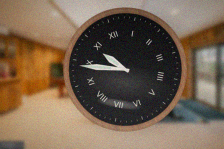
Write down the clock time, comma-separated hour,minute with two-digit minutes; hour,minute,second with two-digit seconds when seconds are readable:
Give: 10,49
